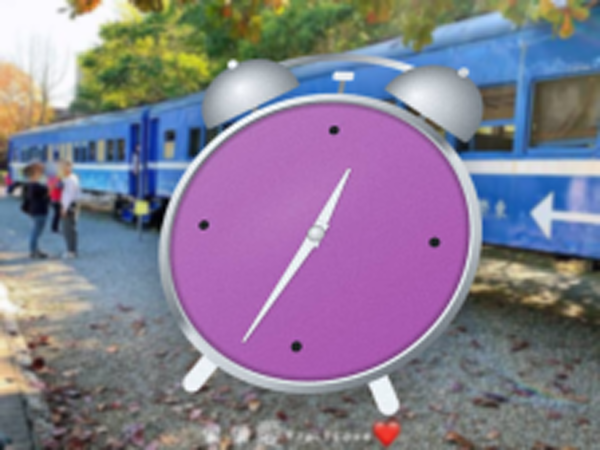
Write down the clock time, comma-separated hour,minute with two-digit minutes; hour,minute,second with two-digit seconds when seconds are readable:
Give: 12,34
